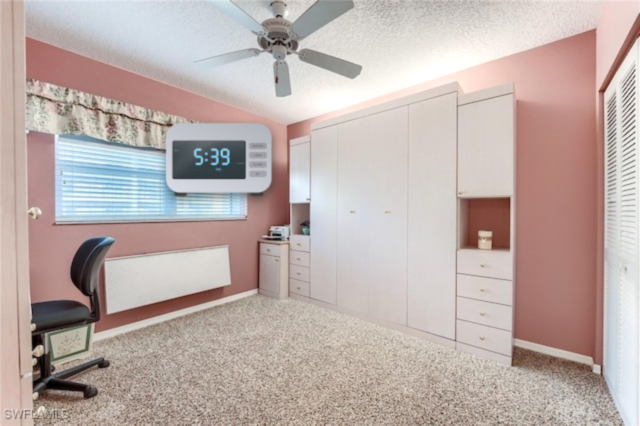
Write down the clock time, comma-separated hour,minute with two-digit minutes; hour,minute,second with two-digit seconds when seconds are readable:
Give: 5,39
